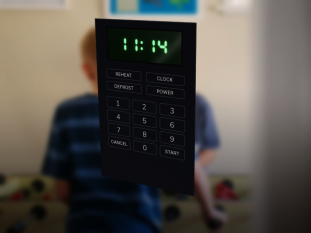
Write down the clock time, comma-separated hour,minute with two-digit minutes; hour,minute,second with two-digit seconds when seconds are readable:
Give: 11,14
